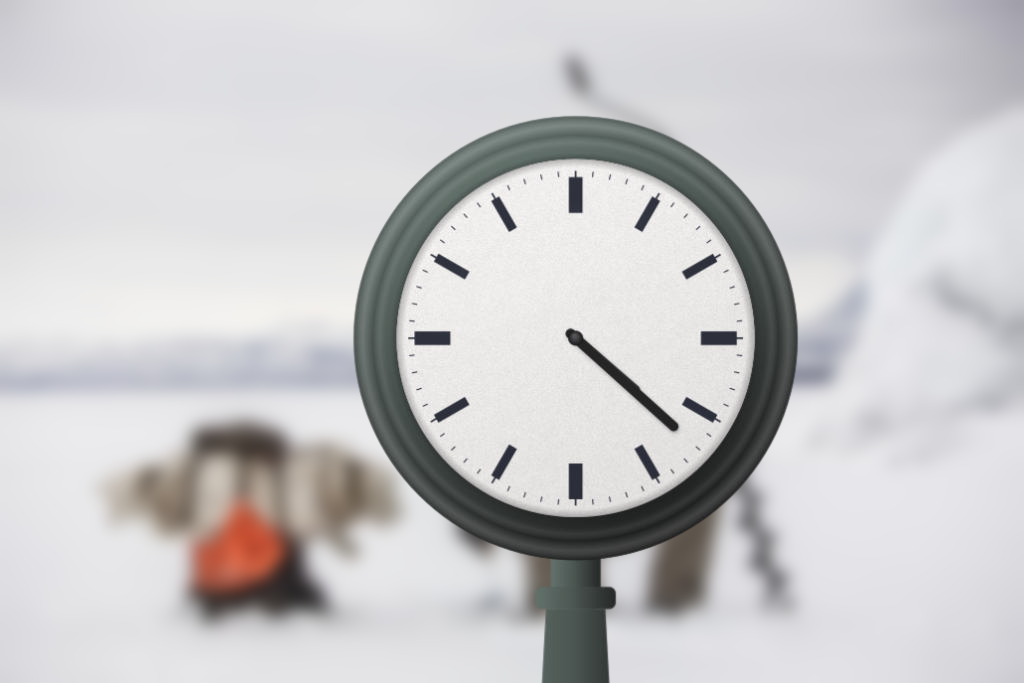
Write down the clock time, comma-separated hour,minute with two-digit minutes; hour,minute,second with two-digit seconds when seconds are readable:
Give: 4,22
